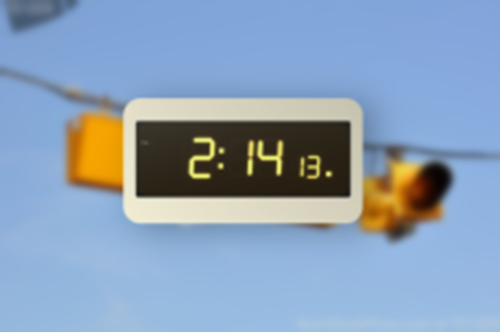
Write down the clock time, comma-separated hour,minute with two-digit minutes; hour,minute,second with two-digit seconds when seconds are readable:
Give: 2,14,13
